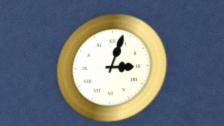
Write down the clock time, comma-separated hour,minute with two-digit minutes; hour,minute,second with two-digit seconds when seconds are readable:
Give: 3,03
